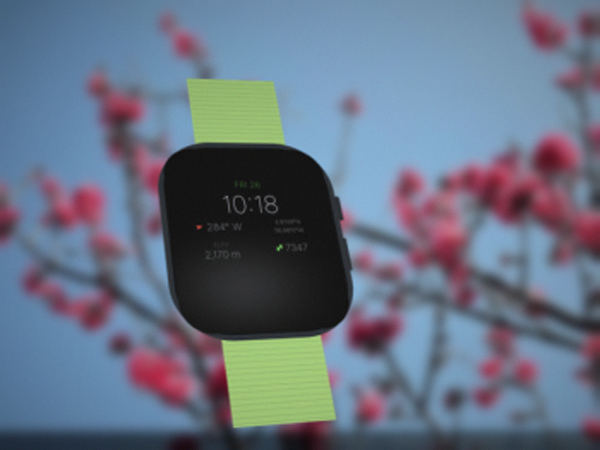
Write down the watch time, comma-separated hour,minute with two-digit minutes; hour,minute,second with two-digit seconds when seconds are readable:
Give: 10,18
